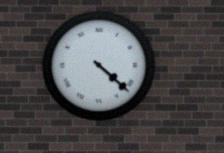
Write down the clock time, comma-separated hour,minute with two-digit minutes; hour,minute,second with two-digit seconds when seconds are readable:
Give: 4,22
